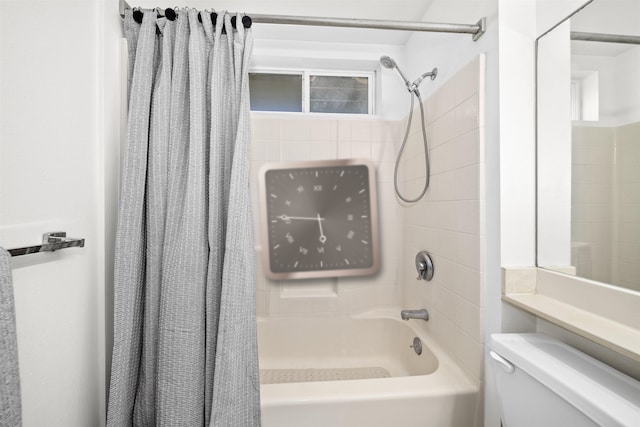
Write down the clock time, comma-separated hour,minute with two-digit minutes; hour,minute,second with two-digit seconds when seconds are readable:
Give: 5,46
